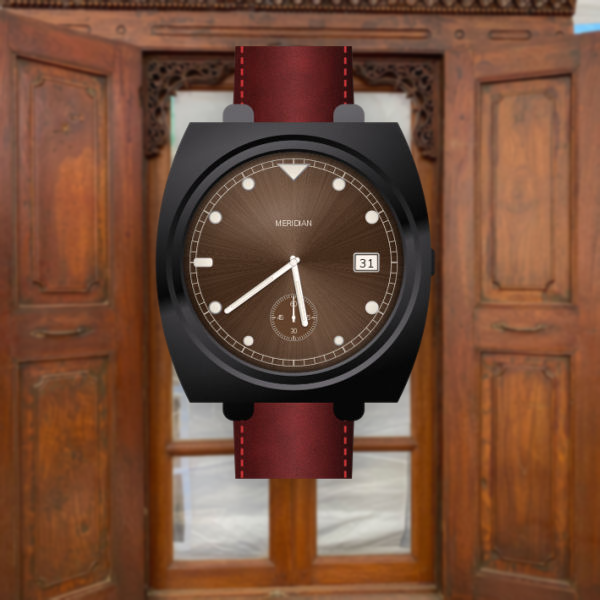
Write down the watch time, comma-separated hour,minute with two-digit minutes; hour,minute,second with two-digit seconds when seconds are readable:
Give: 5,39
